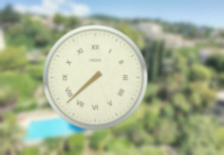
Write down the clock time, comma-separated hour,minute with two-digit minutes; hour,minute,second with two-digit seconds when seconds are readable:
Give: 7,38
